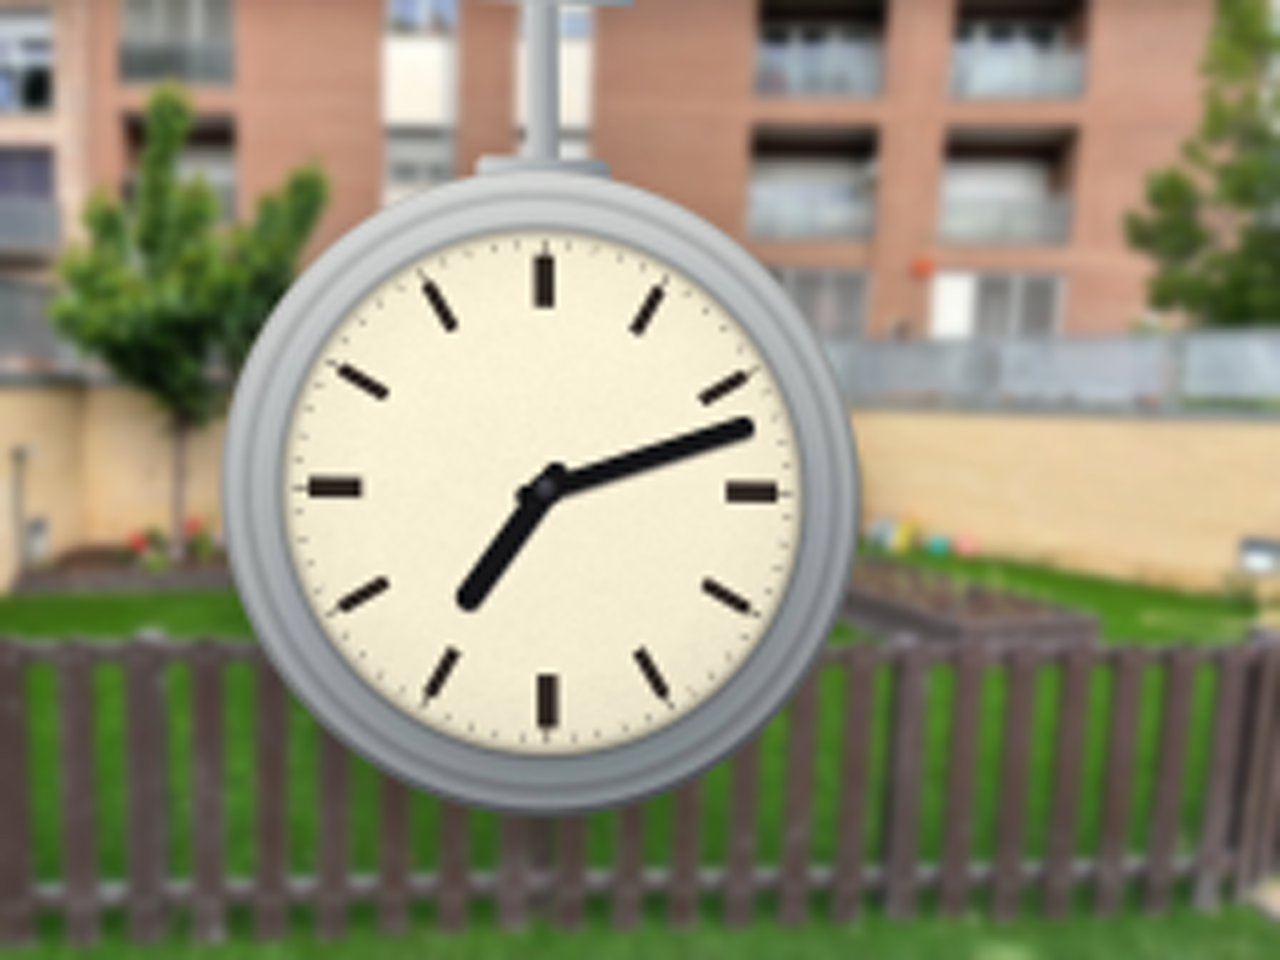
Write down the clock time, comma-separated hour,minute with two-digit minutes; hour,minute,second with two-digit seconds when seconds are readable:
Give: 7,12
